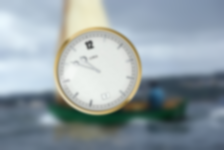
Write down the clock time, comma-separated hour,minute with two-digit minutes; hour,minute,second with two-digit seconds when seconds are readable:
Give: 10,51
